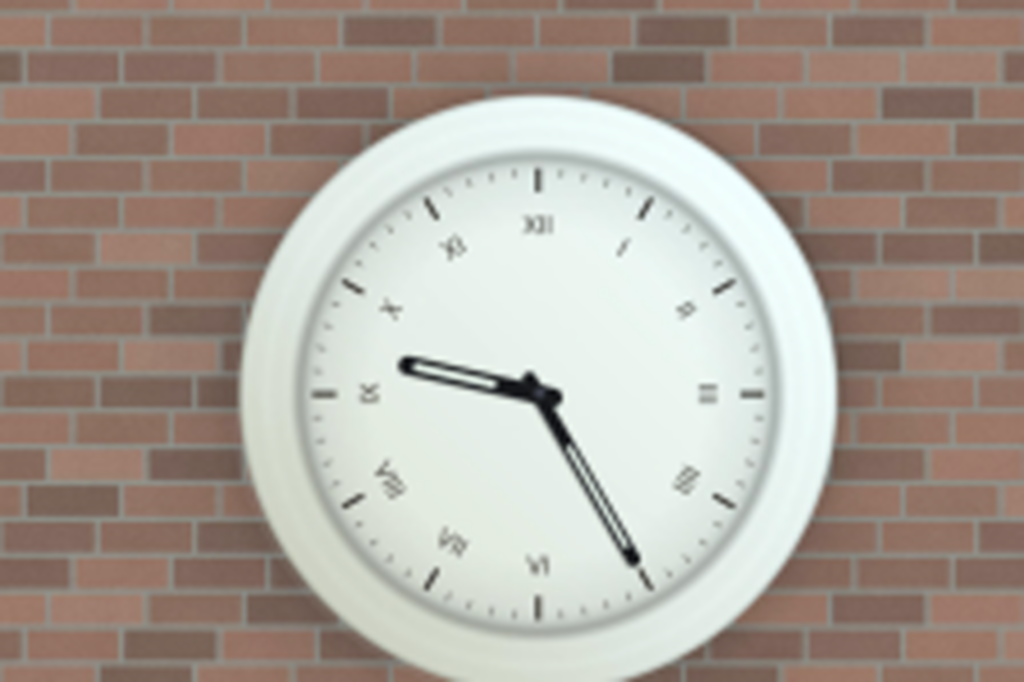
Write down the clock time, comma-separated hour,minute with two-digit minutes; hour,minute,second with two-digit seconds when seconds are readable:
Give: 9,25
